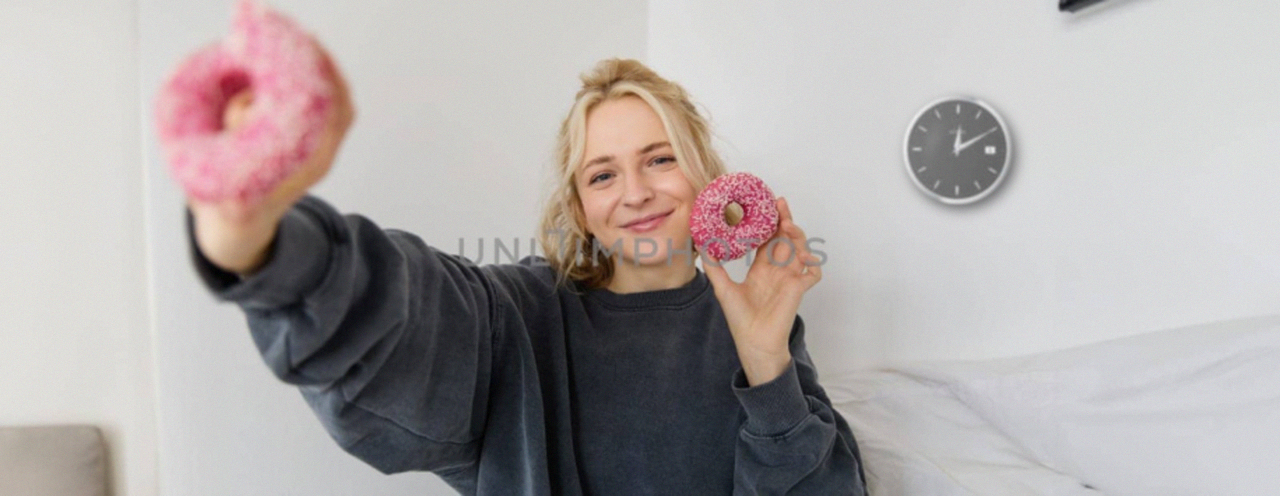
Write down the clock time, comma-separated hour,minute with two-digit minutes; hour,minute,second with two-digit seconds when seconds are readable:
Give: 12,10
